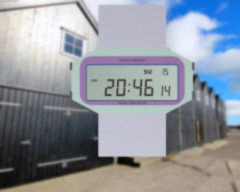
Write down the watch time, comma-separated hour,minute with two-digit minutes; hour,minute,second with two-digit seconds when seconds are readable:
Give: 20,46,14
